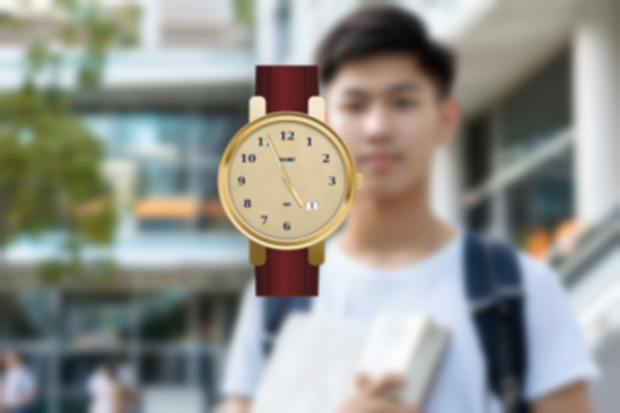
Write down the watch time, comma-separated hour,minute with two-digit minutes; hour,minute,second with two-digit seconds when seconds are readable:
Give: 4,56
